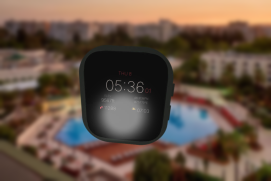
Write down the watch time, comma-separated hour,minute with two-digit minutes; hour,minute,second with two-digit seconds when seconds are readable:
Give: 5,36
